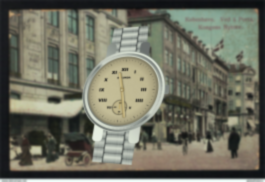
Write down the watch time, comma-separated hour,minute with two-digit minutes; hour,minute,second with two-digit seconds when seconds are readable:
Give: 11,28
